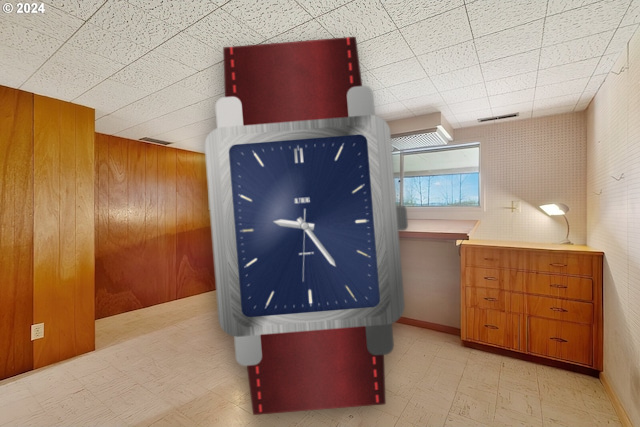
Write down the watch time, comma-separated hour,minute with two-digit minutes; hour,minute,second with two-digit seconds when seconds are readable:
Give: 9,24,31
